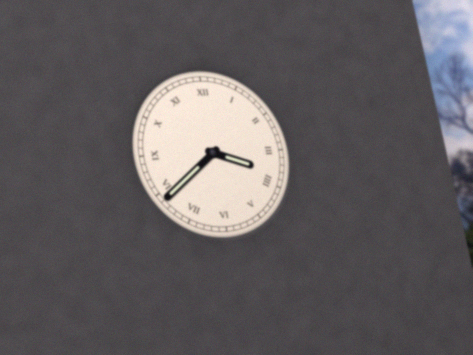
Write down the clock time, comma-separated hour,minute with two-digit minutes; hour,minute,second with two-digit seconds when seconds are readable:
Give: 3,39
